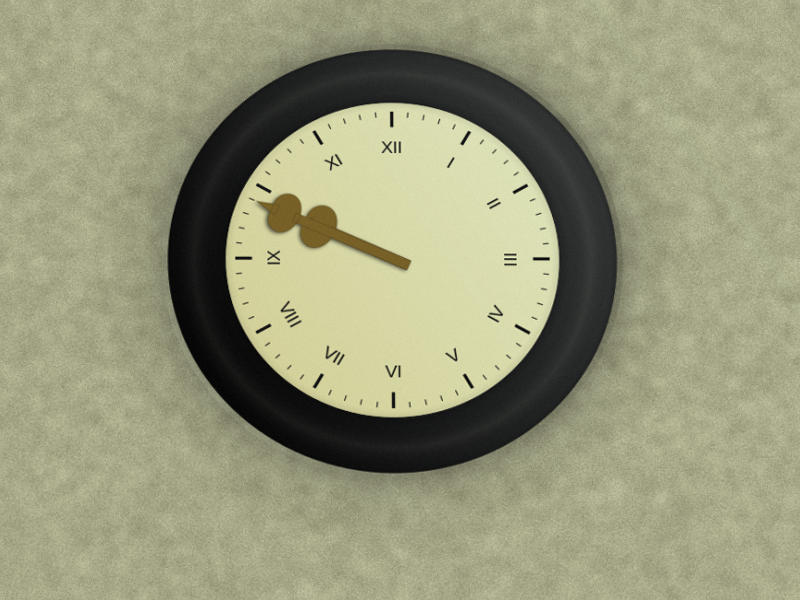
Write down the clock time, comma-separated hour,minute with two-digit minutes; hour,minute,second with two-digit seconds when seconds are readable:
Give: 9,49
